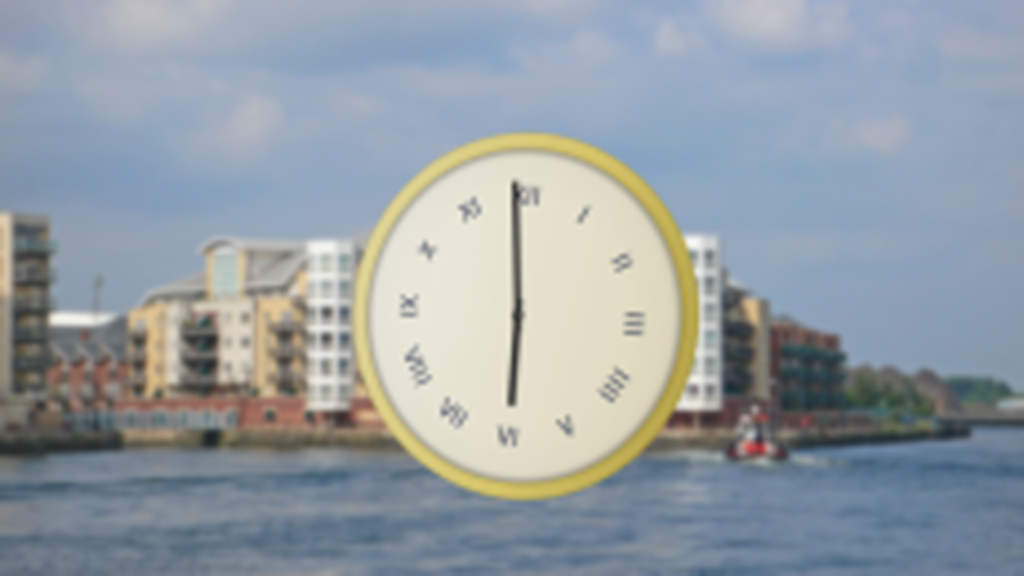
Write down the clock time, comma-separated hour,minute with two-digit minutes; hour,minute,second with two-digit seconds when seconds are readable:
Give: 5,59
